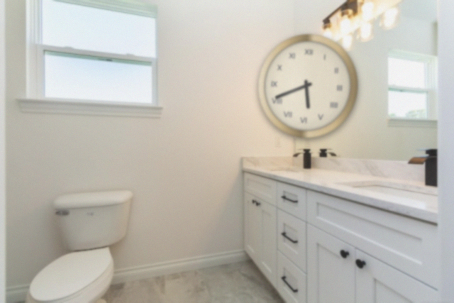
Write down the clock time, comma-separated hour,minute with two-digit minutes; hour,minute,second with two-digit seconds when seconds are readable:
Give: 5,41
